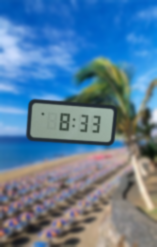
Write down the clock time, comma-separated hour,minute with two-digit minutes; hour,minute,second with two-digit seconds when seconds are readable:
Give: 8,33
